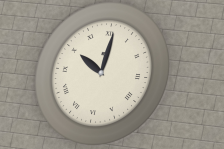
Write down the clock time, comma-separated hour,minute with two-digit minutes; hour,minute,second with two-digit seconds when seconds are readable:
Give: 10,01
